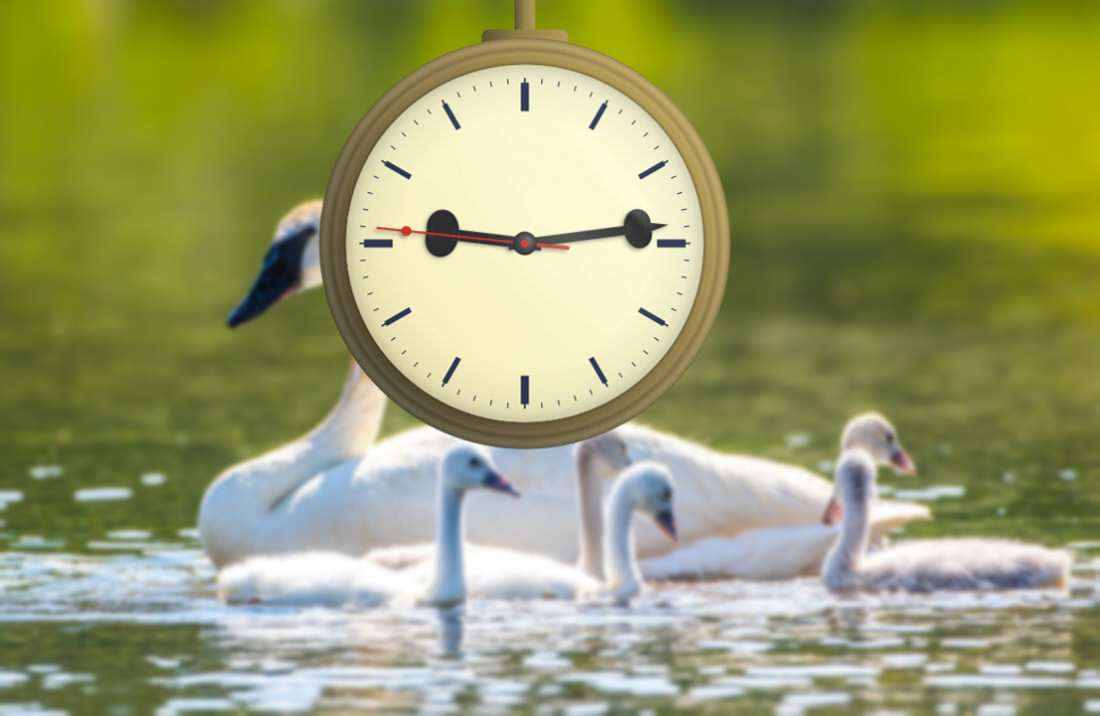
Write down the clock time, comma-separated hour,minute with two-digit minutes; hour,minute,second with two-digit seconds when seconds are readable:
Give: 9,13,46
